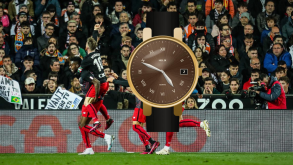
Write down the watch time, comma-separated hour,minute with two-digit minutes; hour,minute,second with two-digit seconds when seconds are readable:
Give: 4,49
